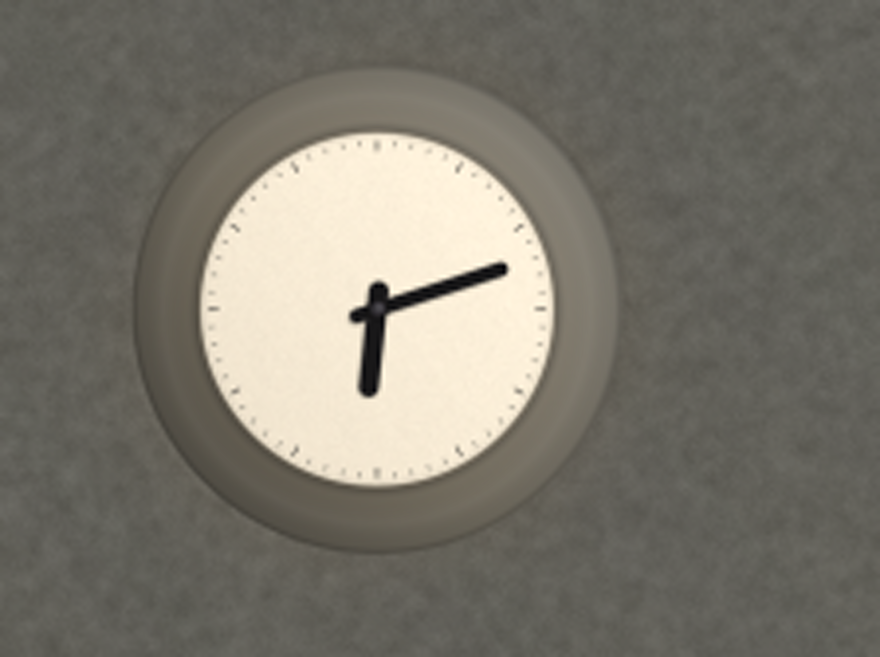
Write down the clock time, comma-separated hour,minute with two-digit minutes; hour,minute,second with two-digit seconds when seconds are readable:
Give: 6,12
